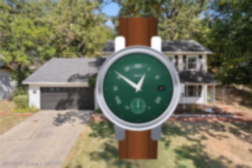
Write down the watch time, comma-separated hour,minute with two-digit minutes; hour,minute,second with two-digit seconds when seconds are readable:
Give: 12,51
